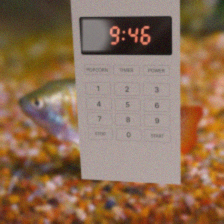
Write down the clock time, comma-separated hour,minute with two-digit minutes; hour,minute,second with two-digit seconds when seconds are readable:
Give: 9,46
